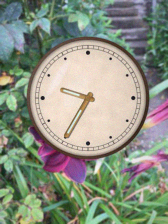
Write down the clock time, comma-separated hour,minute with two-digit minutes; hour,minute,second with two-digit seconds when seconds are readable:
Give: 9,35
